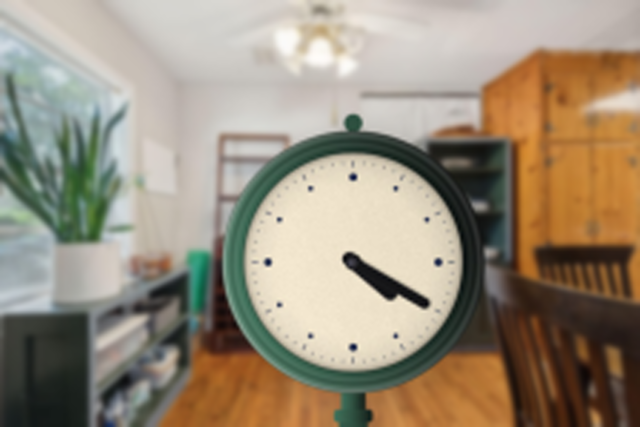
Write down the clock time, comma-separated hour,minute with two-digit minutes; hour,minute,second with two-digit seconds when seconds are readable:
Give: 4,20
